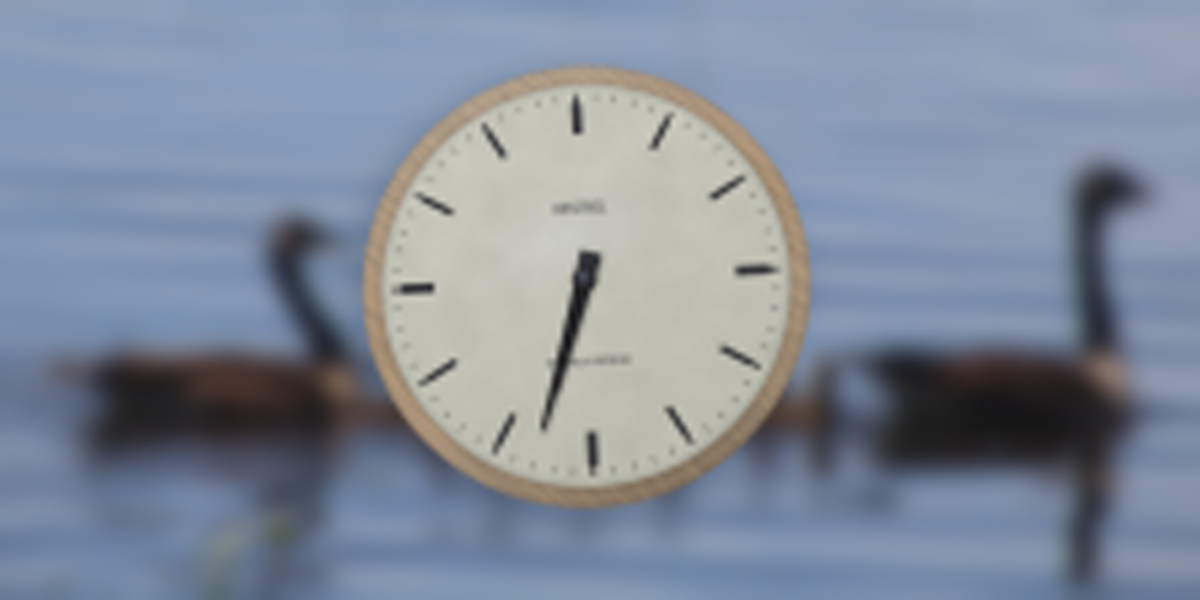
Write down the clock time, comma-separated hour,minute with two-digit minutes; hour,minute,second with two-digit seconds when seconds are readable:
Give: 6,33
